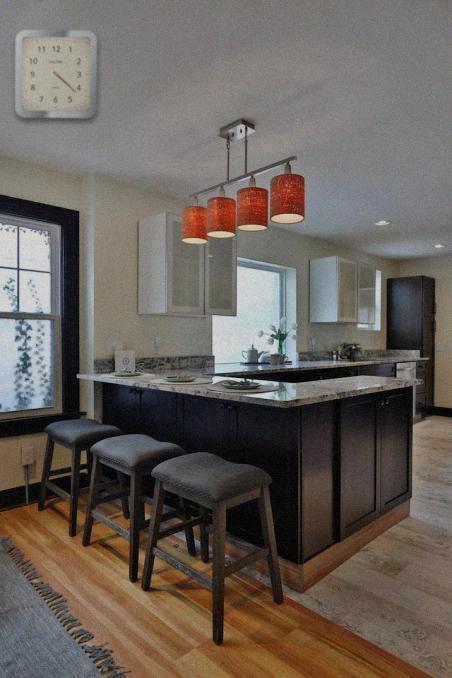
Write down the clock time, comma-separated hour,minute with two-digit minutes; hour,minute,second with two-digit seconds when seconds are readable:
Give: 4,22
